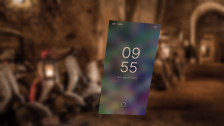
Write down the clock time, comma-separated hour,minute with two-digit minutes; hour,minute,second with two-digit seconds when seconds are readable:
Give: 9,55
